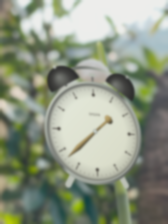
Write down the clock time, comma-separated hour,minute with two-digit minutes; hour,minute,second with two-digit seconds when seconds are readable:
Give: 1,38
